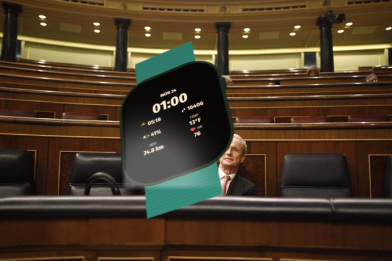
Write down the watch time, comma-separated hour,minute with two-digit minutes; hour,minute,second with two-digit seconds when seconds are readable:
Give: 1,00
